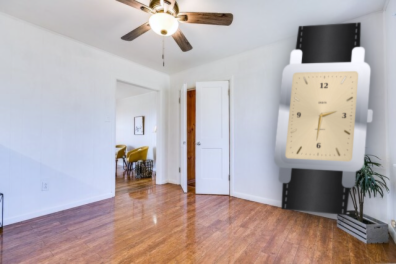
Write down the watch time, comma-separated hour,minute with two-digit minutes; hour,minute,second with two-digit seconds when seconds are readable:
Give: 2,31
